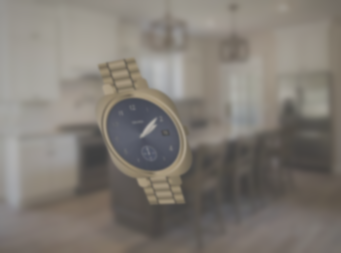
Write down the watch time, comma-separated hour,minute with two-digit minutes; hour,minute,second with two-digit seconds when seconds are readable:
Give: 2,09
